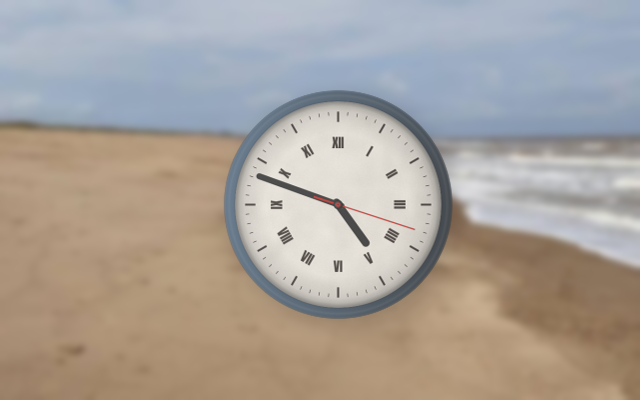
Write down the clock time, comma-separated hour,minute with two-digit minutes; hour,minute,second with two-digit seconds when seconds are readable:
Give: 4,48,18
